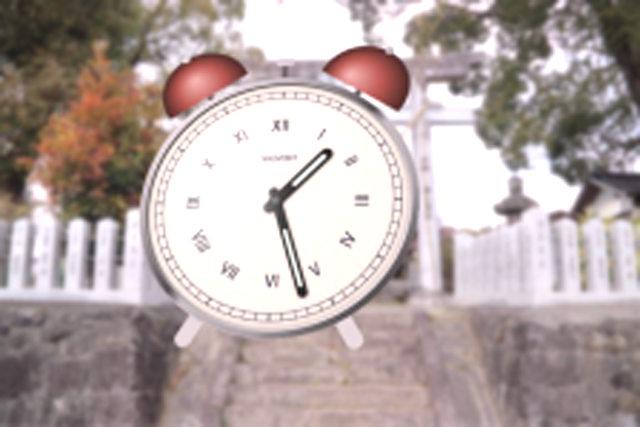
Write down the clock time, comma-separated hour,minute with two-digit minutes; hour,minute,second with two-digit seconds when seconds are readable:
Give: 1,27
